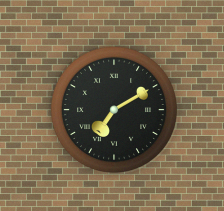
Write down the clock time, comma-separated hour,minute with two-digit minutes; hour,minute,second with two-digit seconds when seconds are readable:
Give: 7,10
